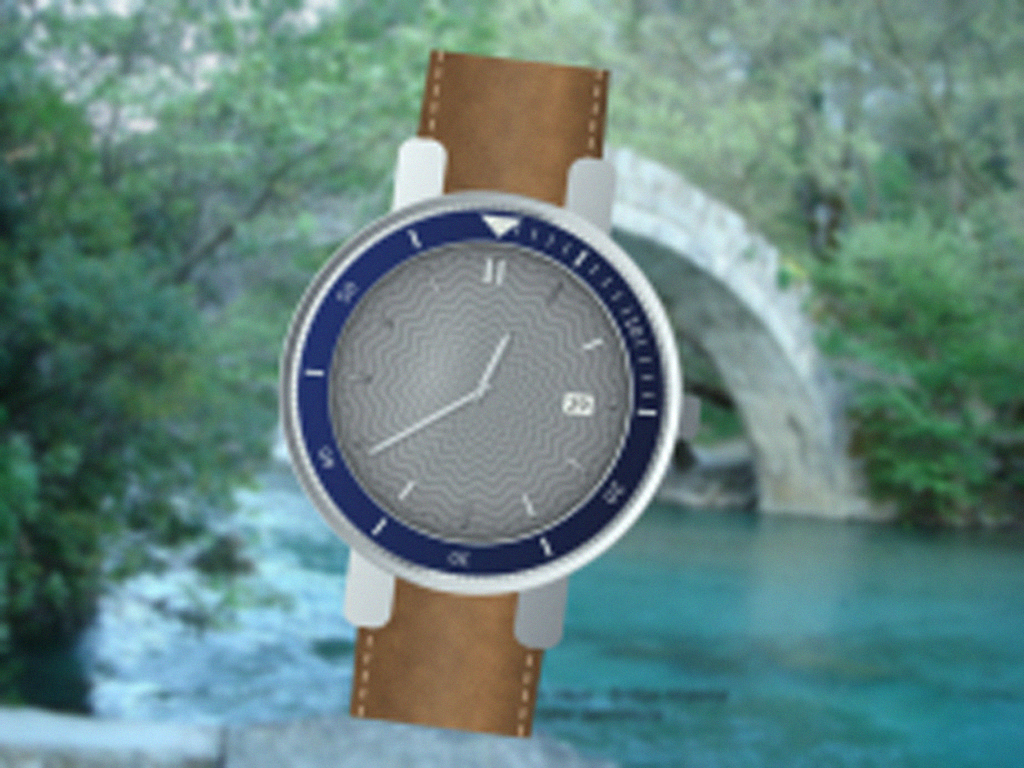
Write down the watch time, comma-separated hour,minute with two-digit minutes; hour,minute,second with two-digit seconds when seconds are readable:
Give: 12,39
